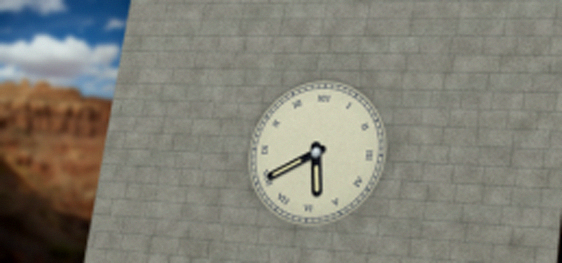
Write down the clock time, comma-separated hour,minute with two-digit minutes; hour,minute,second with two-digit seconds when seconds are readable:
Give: 5,40
